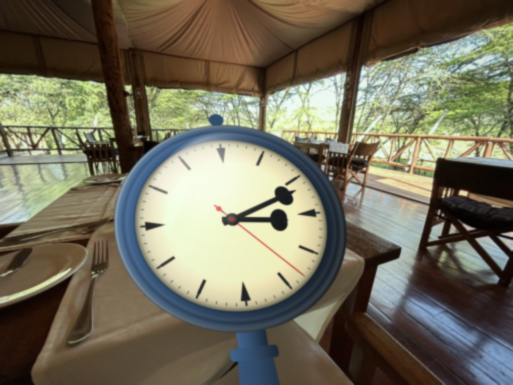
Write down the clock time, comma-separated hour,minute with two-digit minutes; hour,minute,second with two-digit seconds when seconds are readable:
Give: 3,11,23
